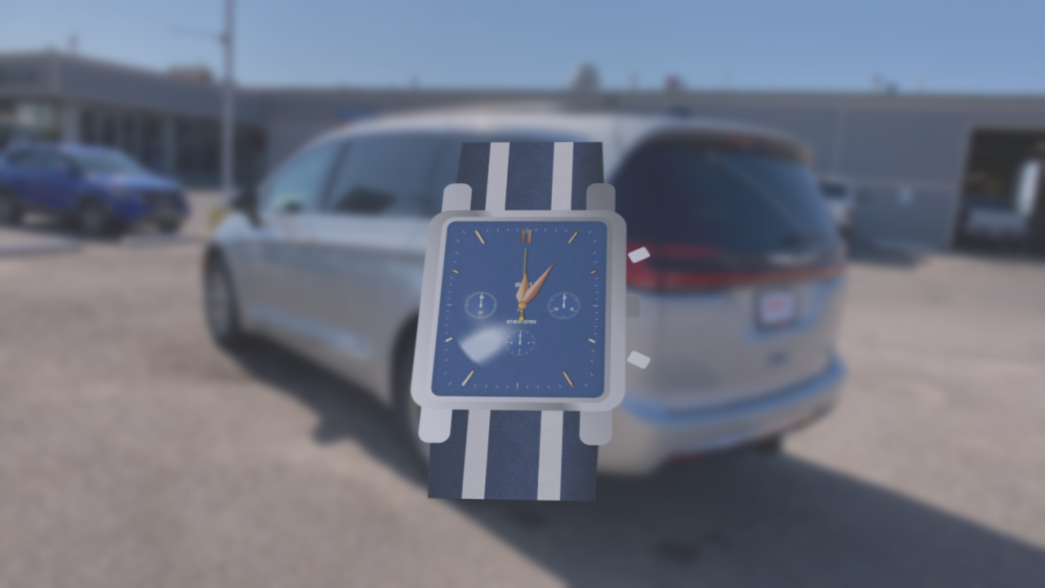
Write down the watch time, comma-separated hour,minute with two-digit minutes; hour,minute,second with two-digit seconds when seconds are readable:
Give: 12,05
